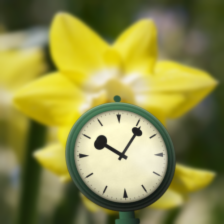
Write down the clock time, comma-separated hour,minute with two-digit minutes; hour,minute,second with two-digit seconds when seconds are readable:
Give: 10,06
